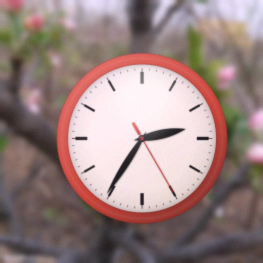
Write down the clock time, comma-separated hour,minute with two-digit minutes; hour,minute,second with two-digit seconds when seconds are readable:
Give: 2,35,25
